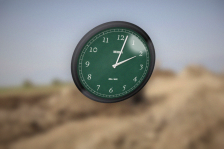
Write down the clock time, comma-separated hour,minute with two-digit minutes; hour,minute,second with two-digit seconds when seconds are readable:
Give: 2,02
